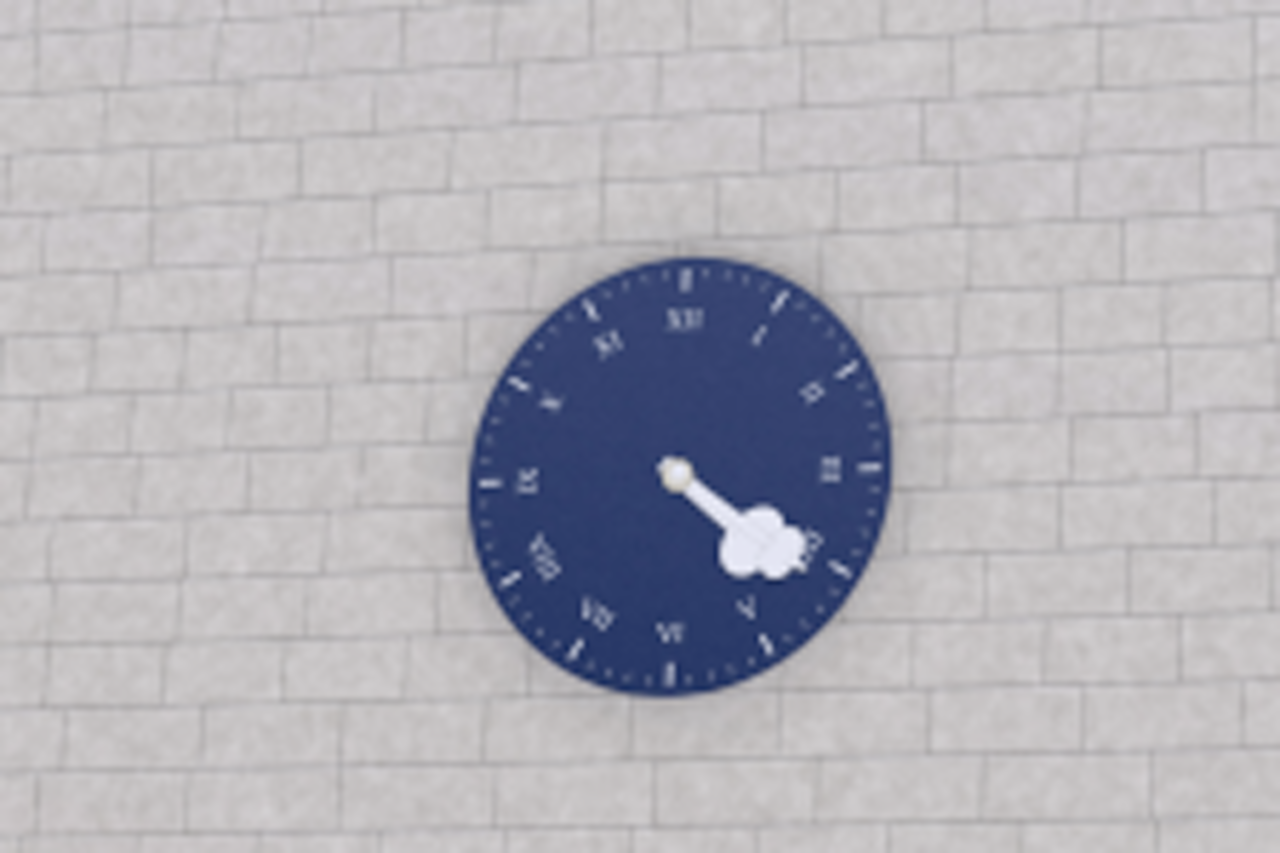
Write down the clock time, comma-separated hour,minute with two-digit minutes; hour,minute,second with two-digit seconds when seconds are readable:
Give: 4,21
